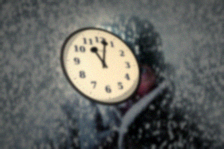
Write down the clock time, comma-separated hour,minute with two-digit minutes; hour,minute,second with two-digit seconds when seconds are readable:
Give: 11,02
